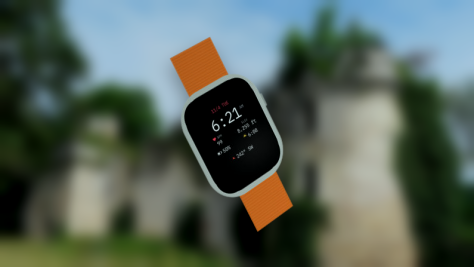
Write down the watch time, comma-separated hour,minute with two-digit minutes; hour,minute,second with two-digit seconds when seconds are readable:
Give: 6,21
